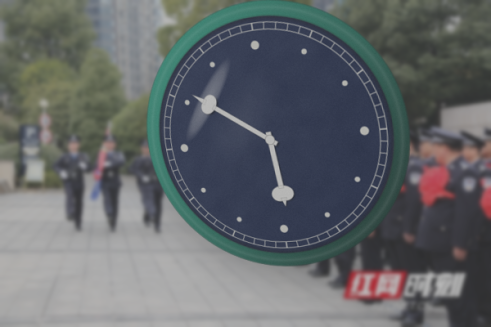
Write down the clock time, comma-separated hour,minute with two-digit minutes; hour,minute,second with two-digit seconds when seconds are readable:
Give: 5,51
